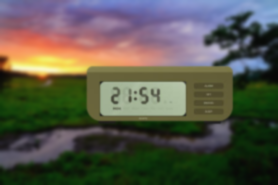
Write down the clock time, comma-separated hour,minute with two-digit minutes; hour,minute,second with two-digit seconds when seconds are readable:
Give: 21,54
